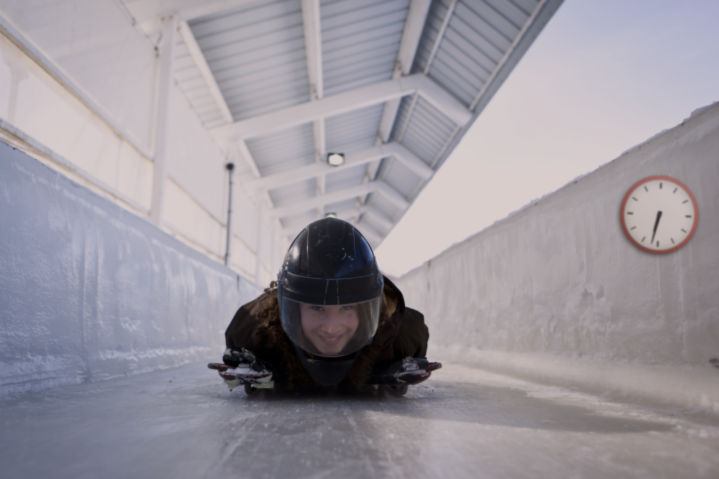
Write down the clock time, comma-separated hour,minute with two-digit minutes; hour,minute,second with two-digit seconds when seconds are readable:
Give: 6,32
